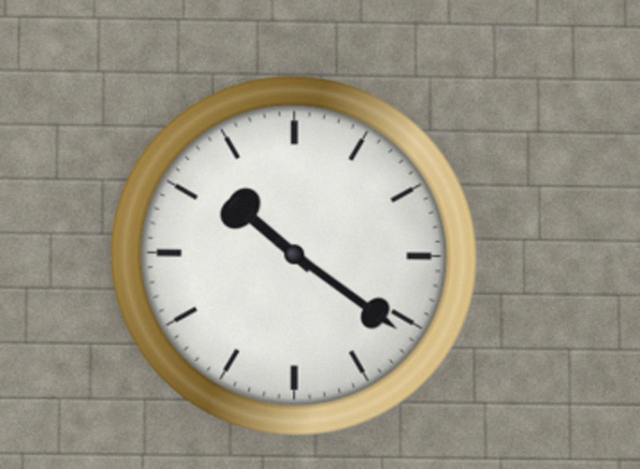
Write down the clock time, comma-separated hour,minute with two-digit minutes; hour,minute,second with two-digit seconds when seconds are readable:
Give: 10,21
